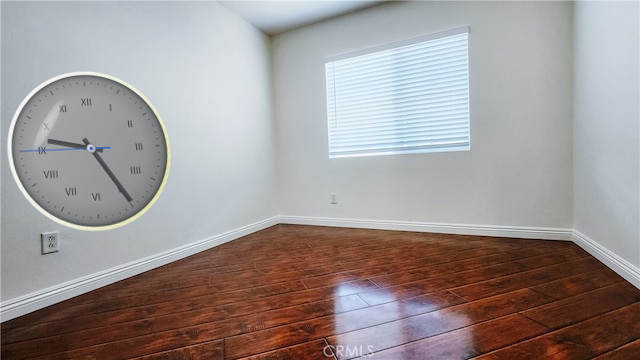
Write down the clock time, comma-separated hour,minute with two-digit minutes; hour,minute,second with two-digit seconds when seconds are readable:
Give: 9,24,45
